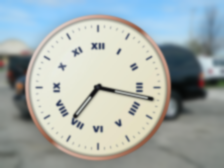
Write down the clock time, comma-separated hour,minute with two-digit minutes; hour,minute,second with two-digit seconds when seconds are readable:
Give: 7,17
